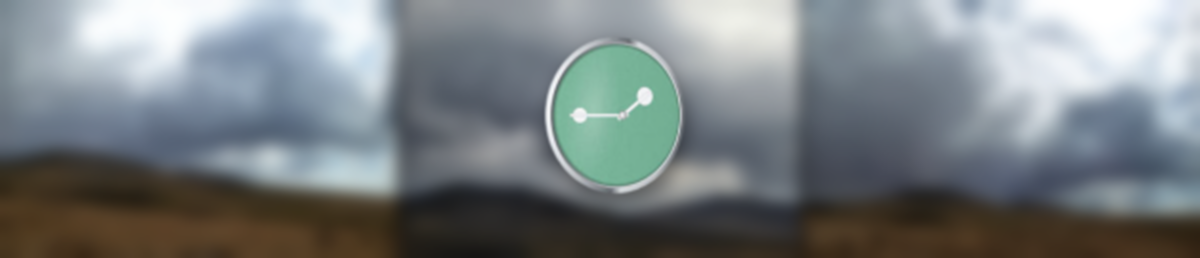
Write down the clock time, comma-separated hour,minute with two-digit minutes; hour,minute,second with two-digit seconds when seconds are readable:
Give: 1,45
